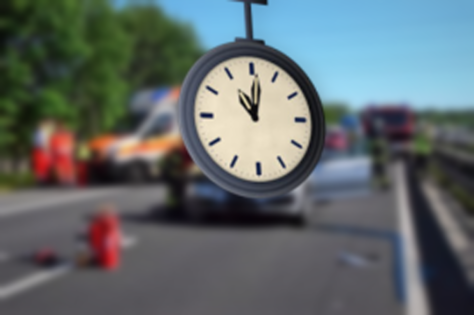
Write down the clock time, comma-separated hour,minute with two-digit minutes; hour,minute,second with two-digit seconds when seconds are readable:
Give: 11,01
